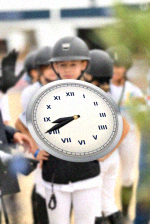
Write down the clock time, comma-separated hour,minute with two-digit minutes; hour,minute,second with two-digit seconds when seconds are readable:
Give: 8,41
